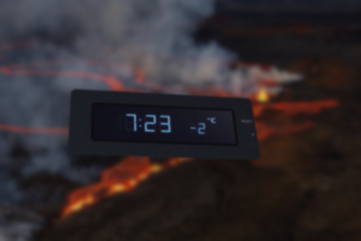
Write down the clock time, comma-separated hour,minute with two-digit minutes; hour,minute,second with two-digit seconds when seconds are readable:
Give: 7,23
